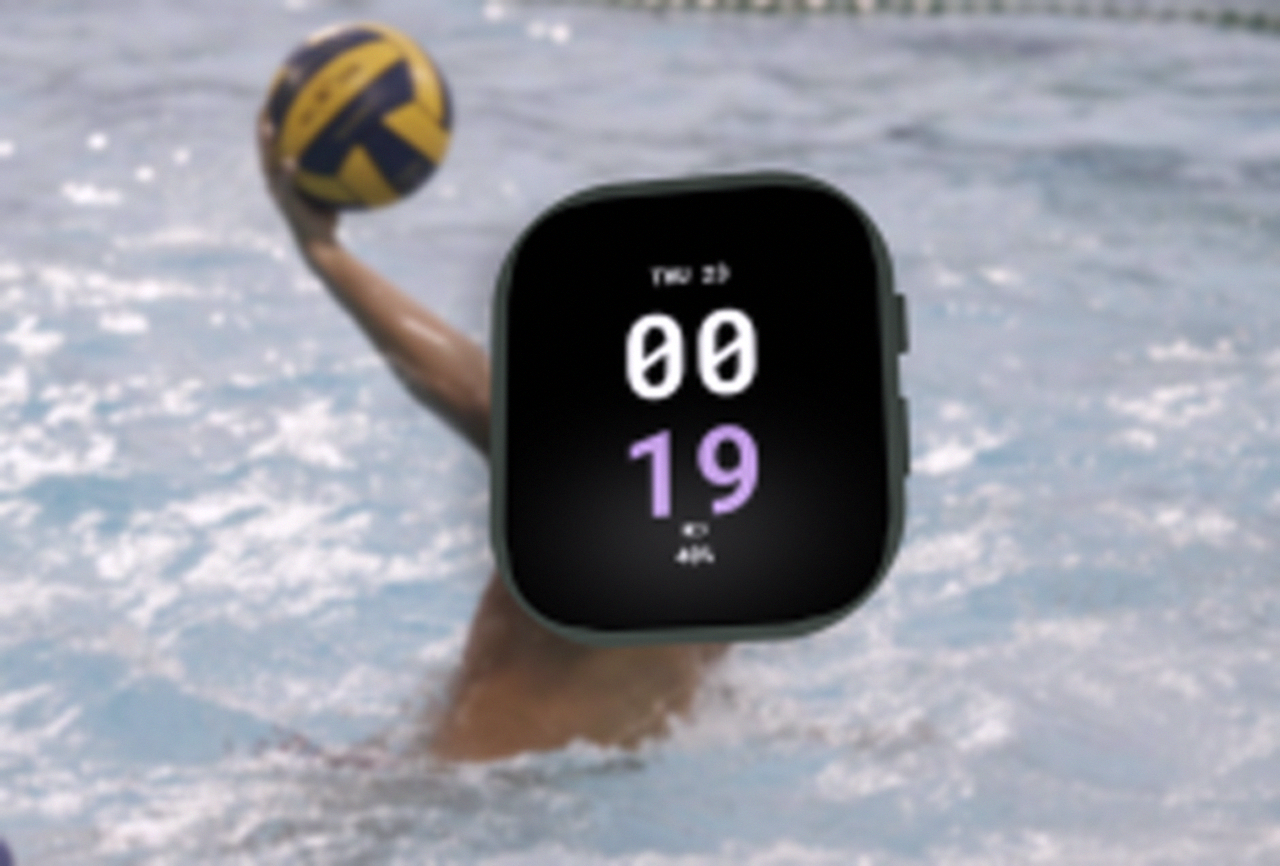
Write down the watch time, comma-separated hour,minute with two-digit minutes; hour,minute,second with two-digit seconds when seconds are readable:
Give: 0,19
